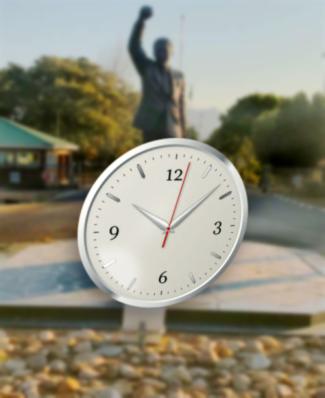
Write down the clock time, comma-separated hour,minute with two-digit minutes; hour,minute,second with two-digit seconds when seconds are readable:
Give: 10,08,02
